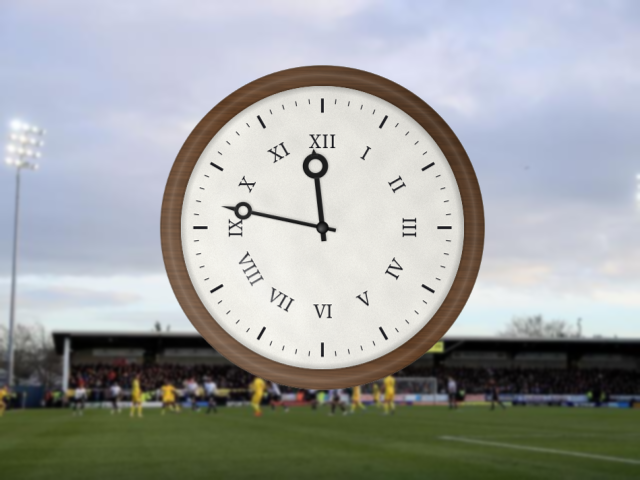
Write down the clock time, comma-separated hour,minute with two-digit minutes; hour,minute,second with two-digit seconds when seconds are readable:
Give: 11,47
